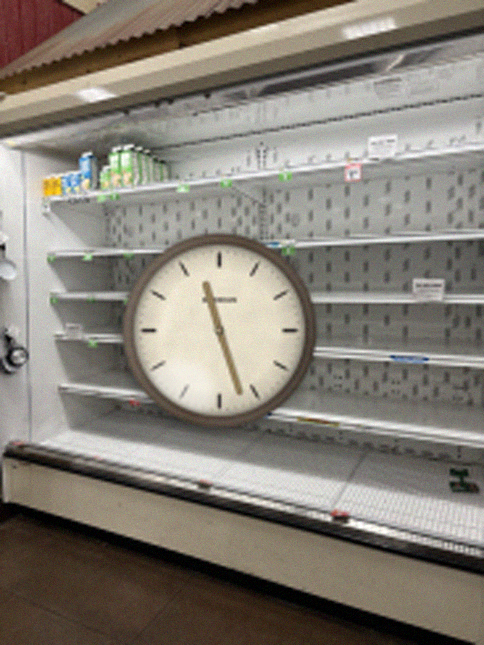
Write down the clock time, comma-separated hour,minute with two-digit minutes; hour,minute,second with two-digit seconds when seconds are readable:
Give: 11,27
